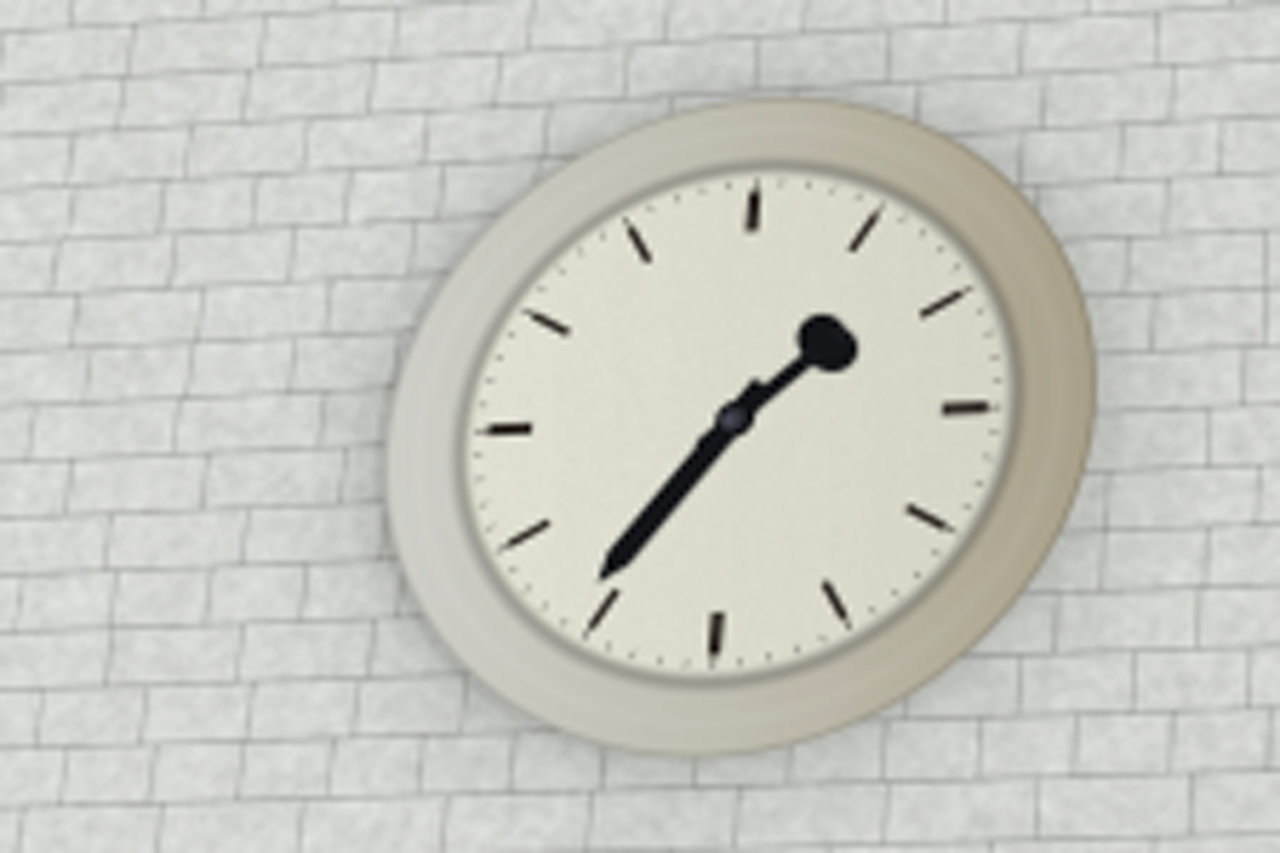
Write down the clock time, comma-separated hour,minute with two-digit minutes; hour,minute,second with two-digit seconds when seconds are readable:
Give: 1,36
